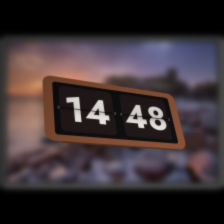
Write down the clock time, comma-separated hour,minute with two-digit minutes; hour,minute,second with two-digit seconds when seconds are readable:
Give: 14,48
